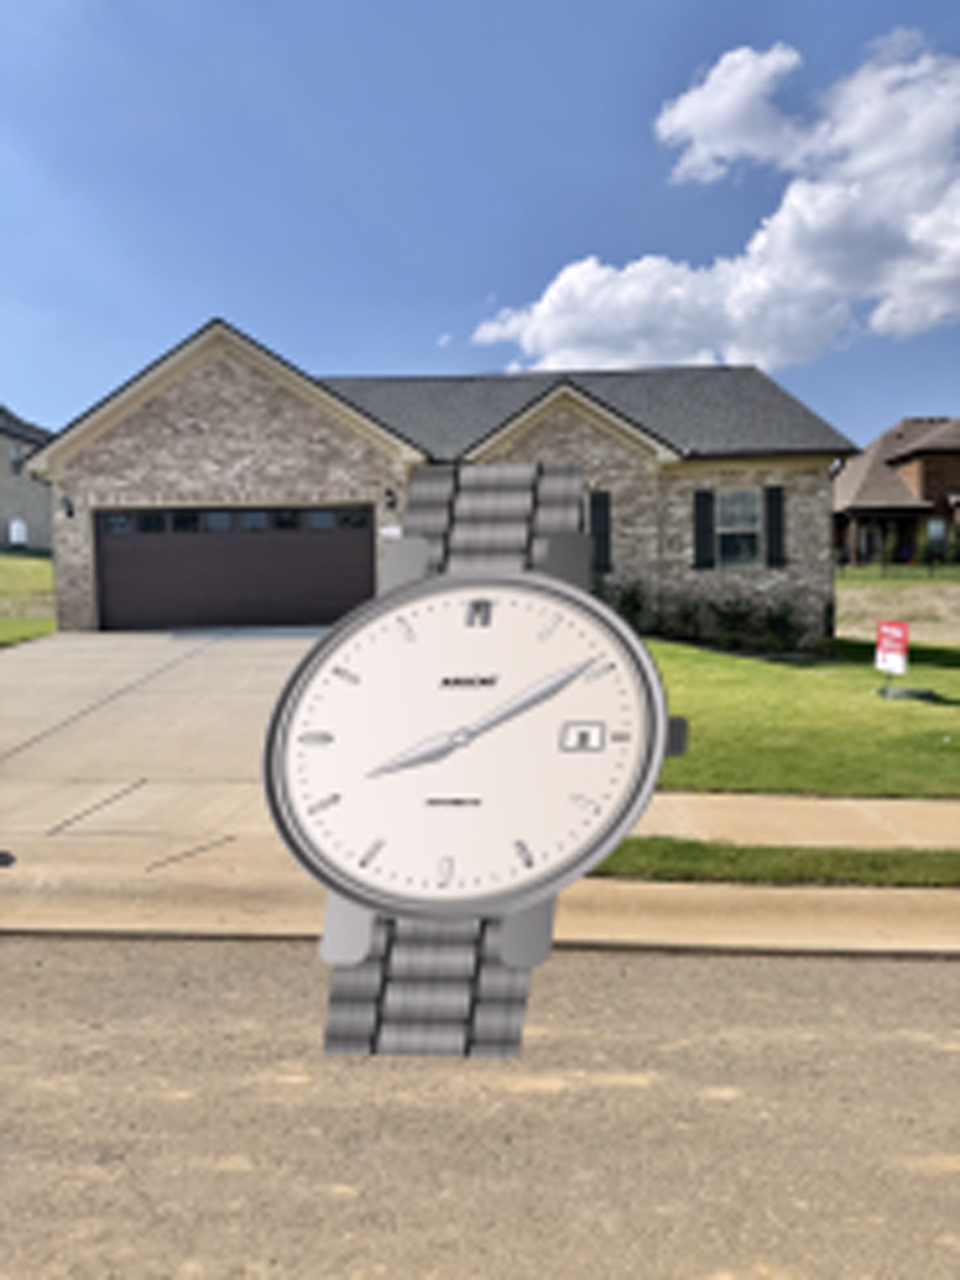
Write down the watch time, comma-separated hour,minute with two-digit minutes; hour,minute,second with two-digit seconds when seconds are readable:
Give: 8,09
